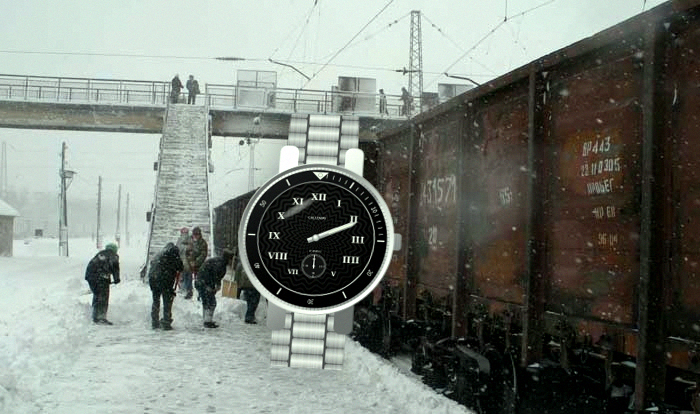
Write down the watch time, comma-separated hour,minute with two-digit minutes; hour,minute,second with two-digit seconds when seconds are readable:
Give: 2,11
